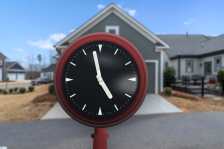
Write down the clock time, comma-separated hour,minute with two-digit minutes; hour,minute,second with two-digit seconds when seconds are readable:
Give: 4,58
